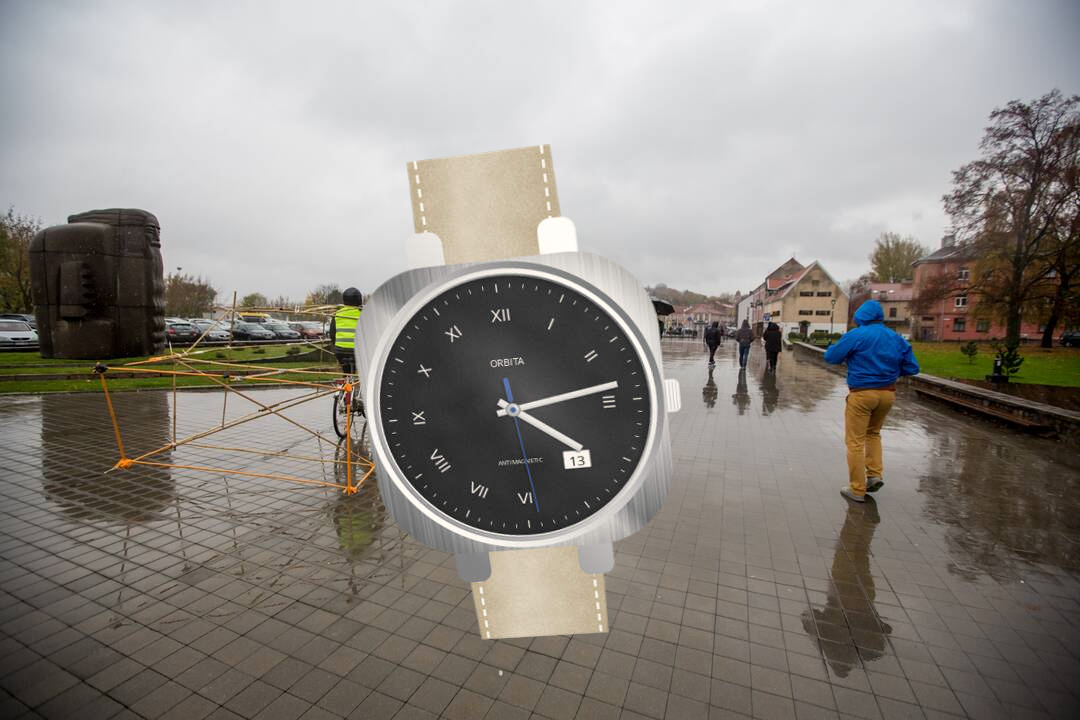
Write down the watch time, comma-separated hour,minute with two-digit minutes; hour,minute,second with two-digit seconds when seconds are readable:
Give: 4,13,29
